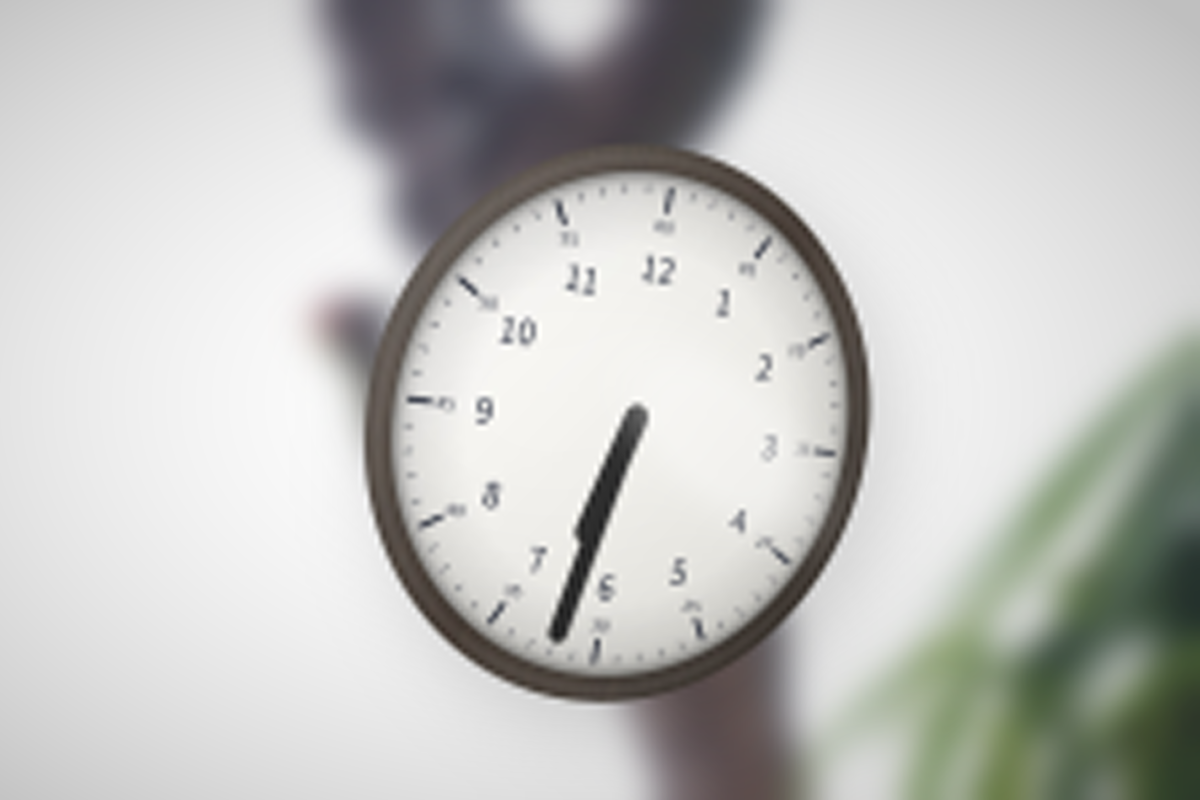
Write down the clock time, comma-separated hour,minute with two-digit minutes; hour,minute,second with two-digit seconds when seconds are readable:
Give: 6,32
